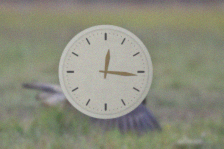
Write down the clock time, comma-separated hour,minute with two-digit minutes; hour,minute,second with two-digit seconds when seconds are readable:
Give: 12,16
